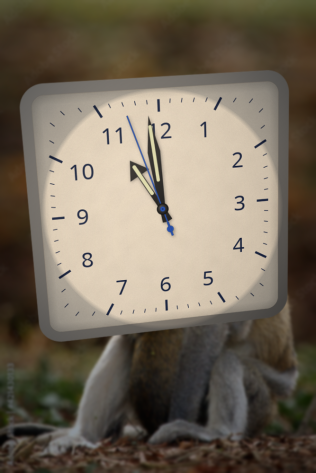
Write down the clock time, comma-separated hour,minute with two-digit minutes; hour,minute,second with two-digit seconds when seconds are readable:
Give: 10,58,57
